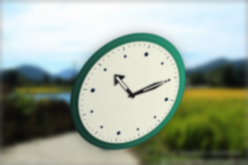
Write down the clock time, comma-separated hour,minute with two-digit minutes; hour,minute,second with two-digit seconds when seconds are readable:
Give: 10,10
